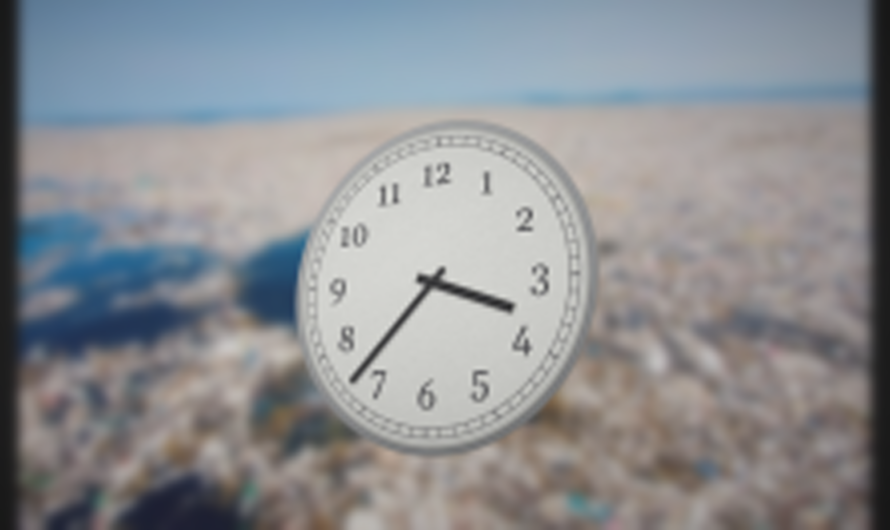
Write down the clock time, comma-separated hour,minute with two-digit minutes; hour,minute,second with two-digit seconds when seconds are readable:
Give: 3,37
